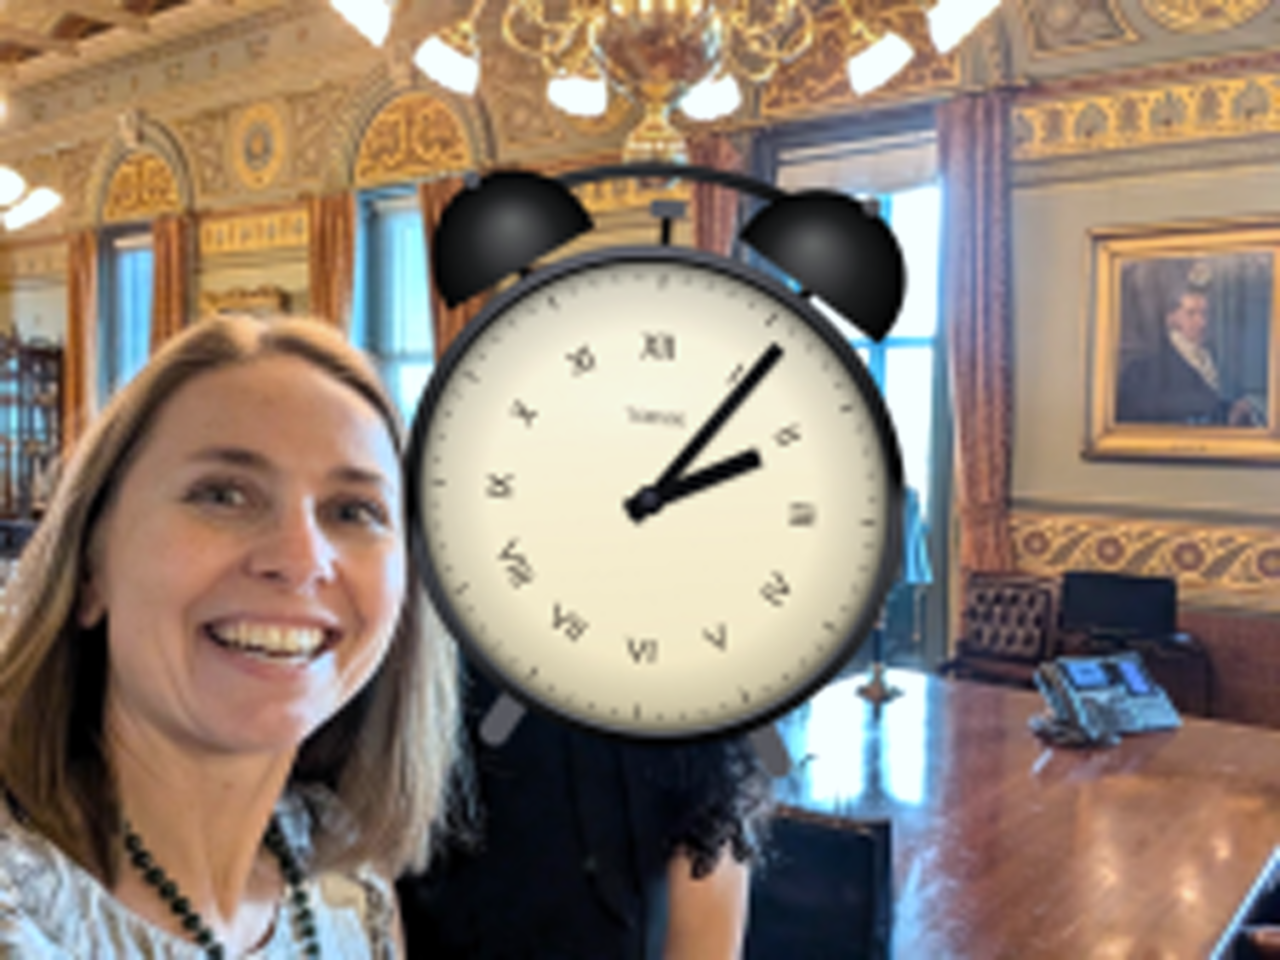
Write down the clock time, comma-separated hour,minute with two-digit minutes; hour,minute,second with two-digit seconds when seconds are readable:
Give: 2,06
